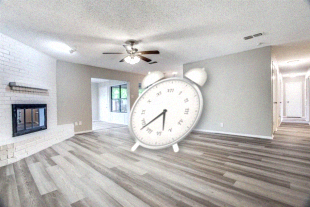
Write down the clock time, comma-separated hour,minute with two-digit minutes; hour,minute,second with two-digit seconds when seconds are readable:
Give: 5,38
